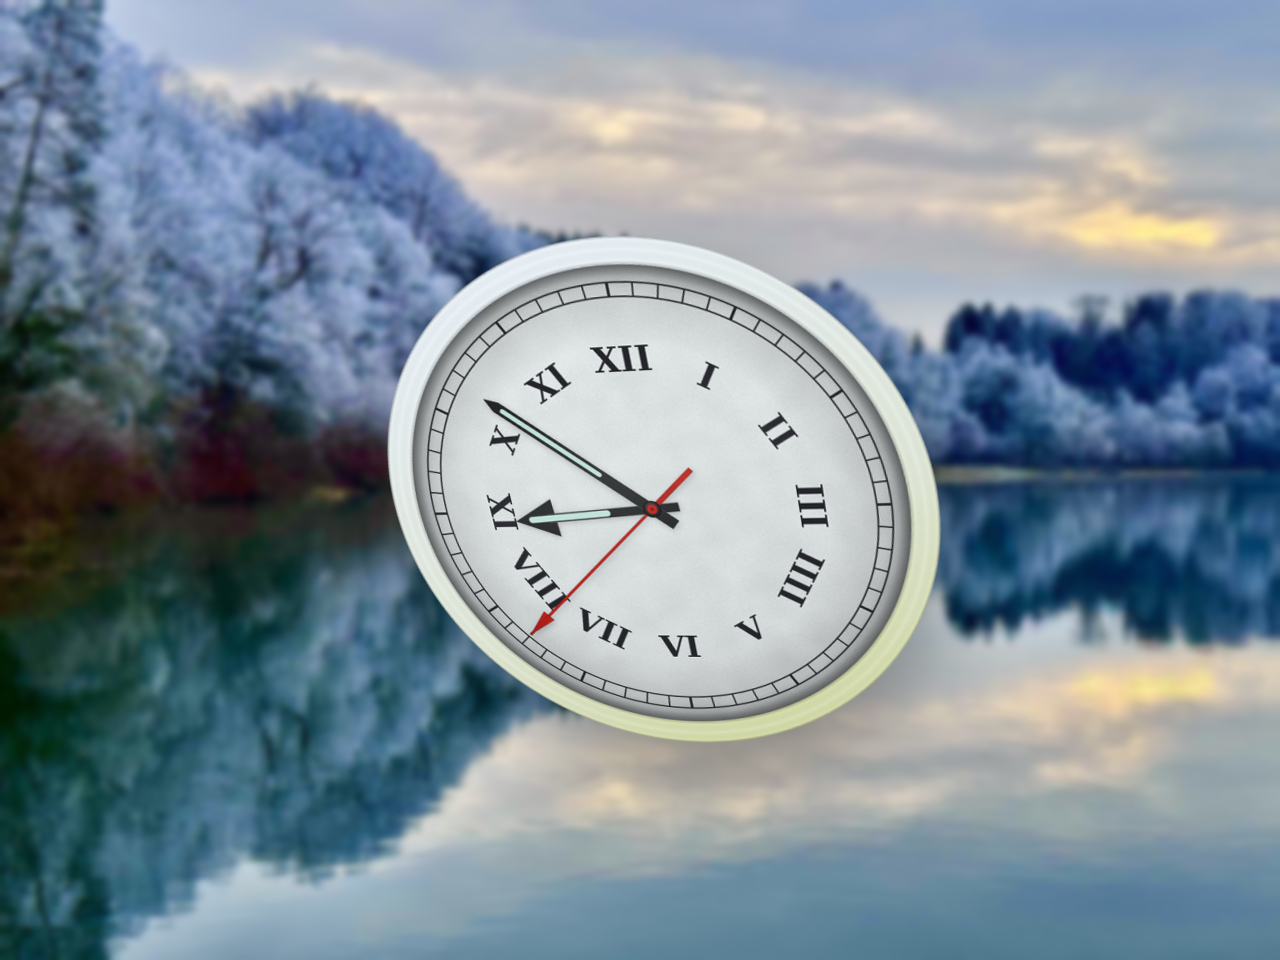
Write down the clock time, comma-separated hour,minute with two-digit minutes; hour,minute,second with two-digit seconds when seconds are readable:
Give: 8,51,38
